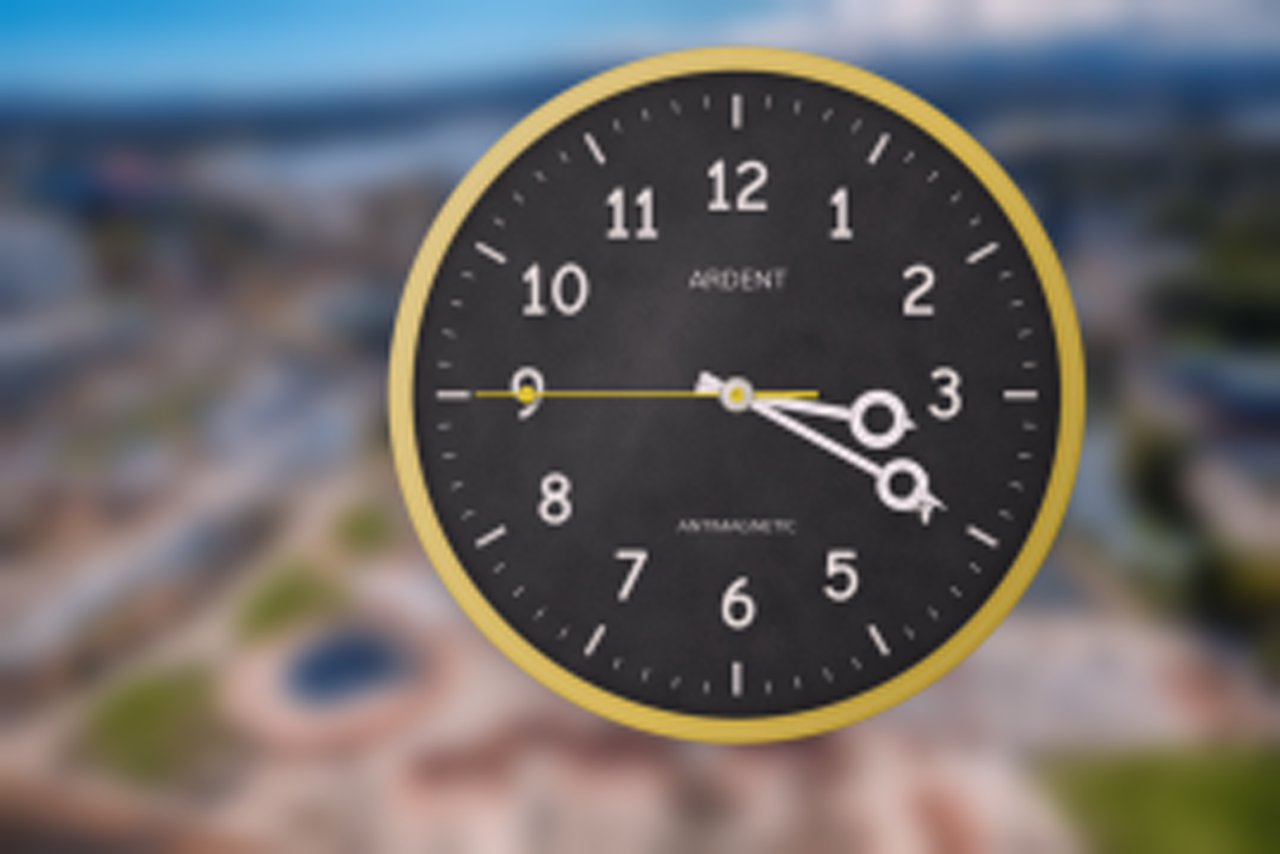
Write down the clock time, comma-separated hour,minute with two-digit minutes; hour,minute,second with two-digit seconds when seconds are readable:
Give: 3,19,45
